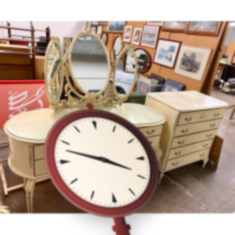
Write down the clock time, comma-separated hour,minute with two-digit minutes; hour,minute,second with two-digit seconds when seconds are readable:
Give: 3,48
